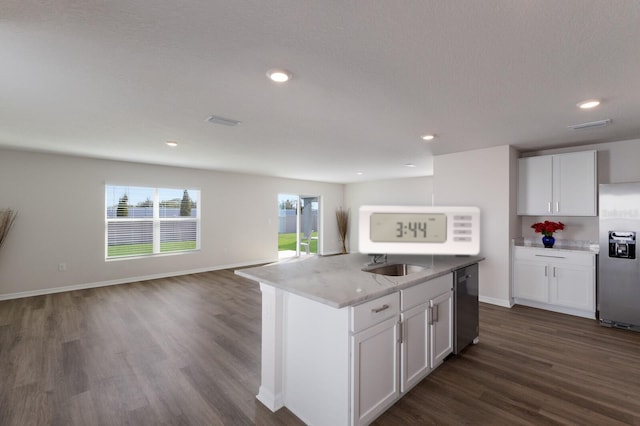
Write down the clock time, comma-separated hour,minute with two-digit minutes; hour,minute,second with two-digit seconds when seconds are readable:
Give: 3,44
